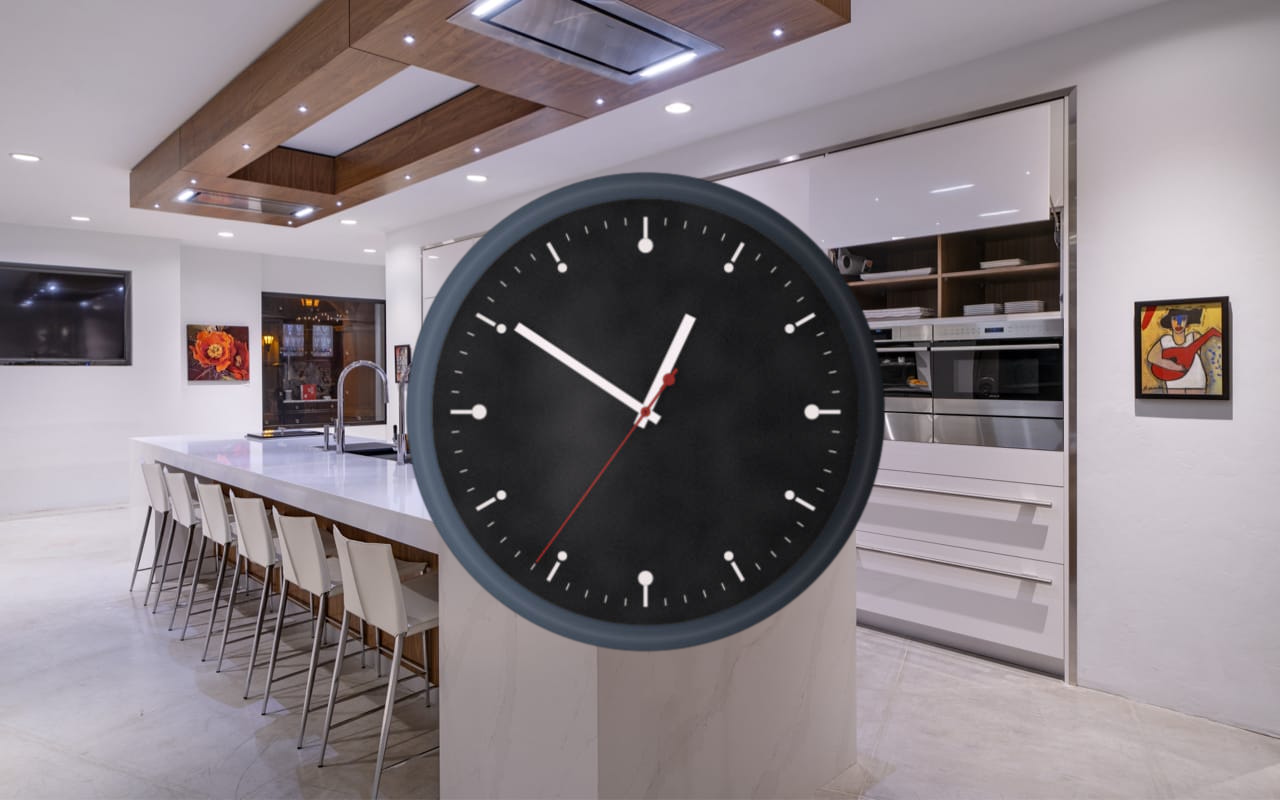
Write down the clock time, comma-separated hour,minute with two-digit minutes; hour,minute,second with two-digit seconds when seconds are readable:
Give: 12,50,36
